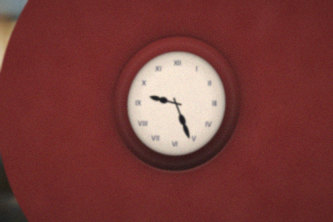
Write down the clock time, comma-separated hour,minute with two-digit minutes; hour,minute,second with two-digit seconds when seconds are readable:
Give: 9,26
